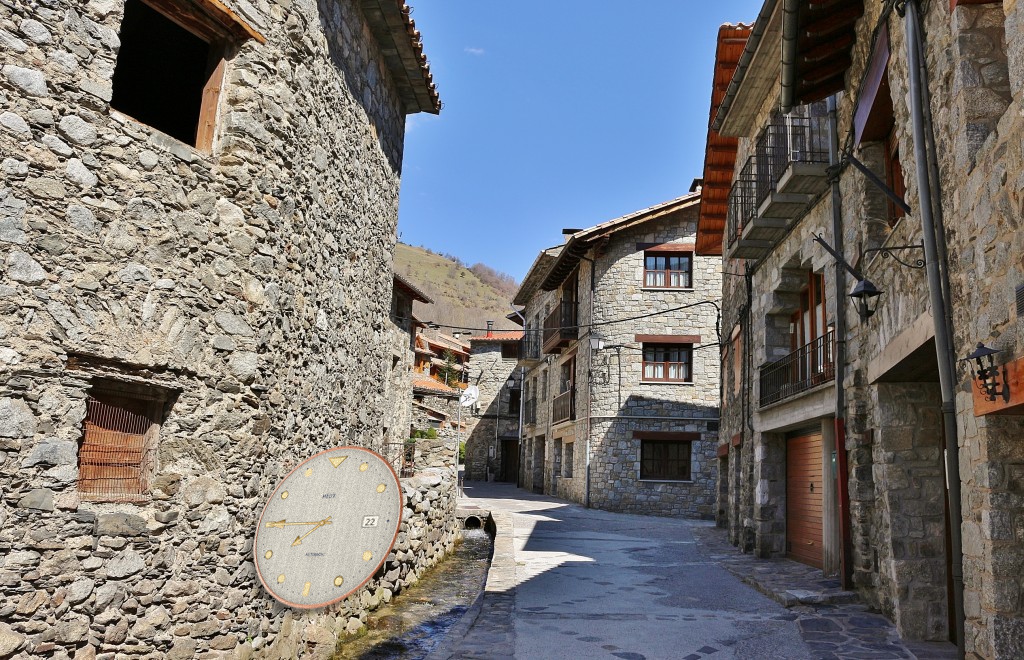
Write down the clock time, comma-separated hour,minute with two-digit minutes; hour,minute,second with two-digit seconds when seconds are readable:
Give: 7,45
